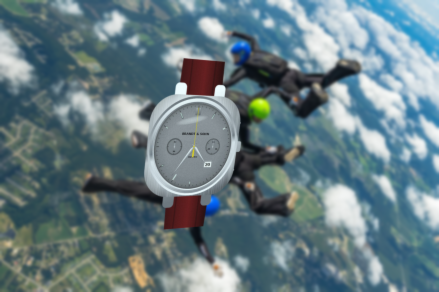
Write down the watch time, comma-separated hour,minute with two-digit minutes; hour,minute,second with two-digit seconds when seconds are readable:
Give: 4,36
